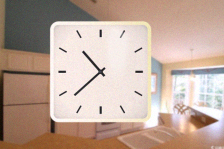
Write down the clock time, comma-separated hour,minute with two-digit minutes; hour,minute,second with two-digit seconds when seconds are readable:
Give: 10,38
